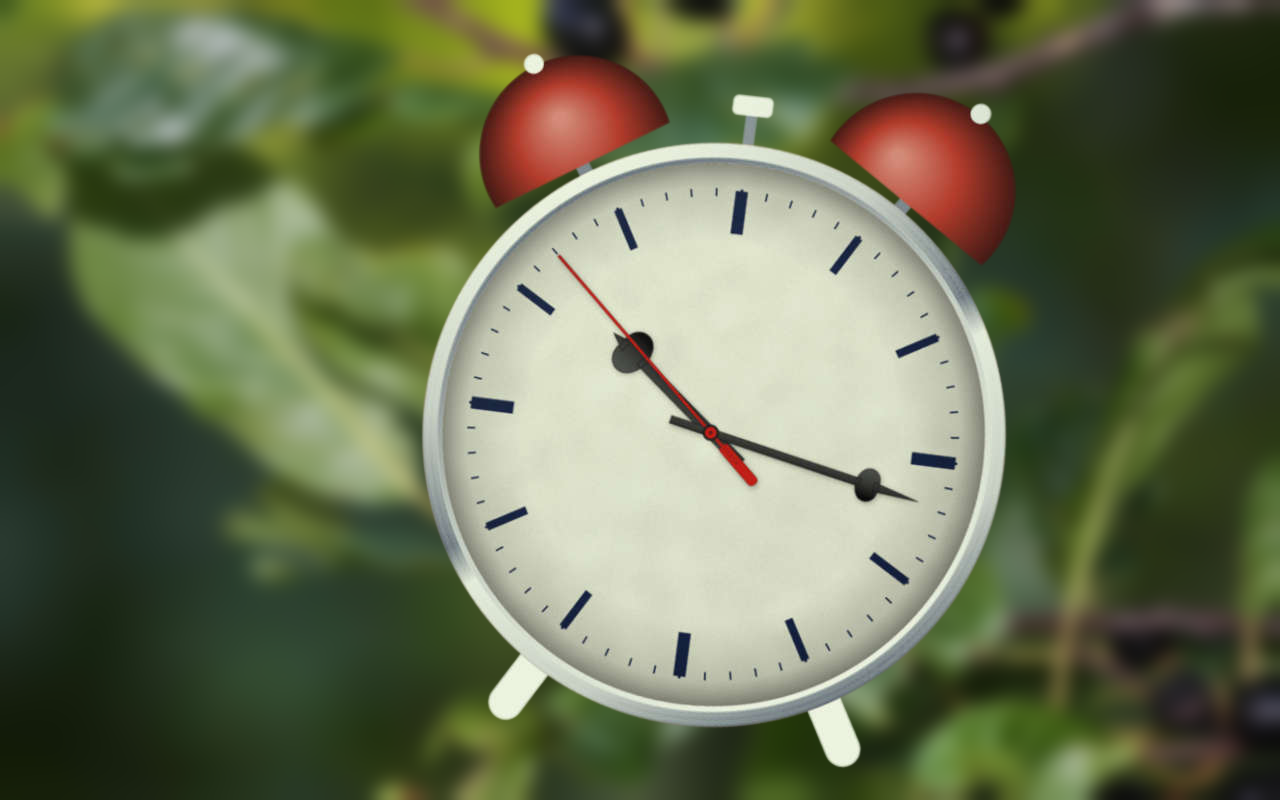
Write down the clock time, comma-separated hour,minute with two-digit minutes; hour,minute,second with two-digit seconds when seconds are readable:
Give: 10,16,52
